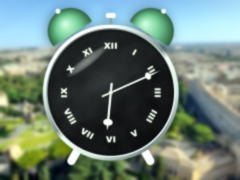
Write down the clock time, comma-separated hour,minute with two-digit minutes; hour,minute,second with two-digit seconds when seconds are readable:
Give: 6,11
